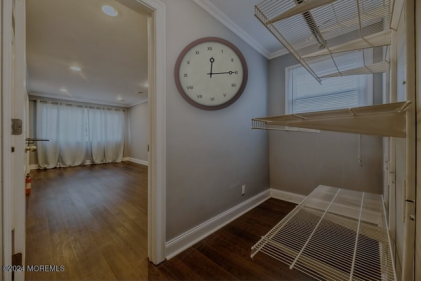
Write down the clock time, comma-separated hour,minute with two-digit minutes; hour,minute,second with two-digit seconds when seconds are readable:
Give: 12,15
